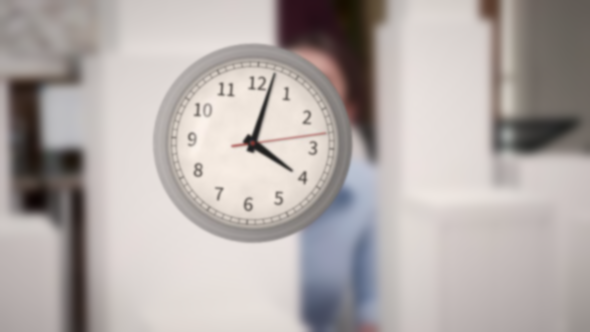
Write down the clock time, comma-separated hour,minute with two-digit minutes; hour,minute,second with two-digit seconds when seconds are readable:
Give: 4,02,13
